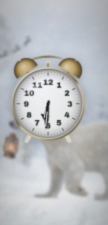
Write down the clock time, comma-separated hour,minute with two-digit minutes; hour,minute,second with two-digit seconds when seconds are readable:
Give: 6,31
